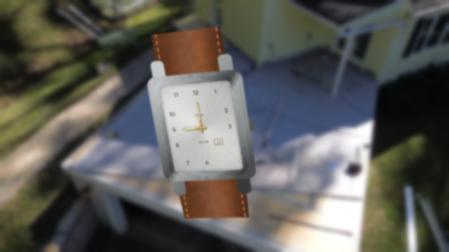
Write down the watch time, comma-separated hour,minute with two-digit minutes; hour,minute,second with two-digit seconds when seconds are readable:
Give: 9,00
